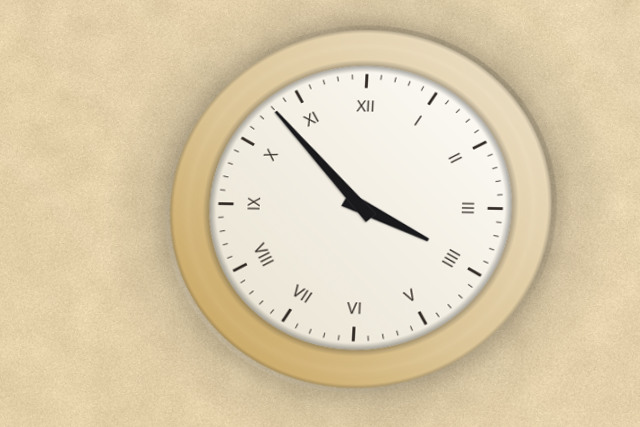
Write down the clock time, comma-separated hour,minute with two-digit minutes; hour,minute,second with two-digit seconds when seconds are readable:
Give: 3,53
